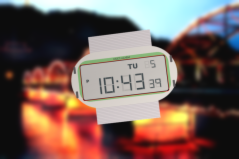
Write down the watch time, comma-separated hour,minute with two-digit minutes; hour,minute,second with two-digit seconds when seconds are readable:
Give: 10,43,39
